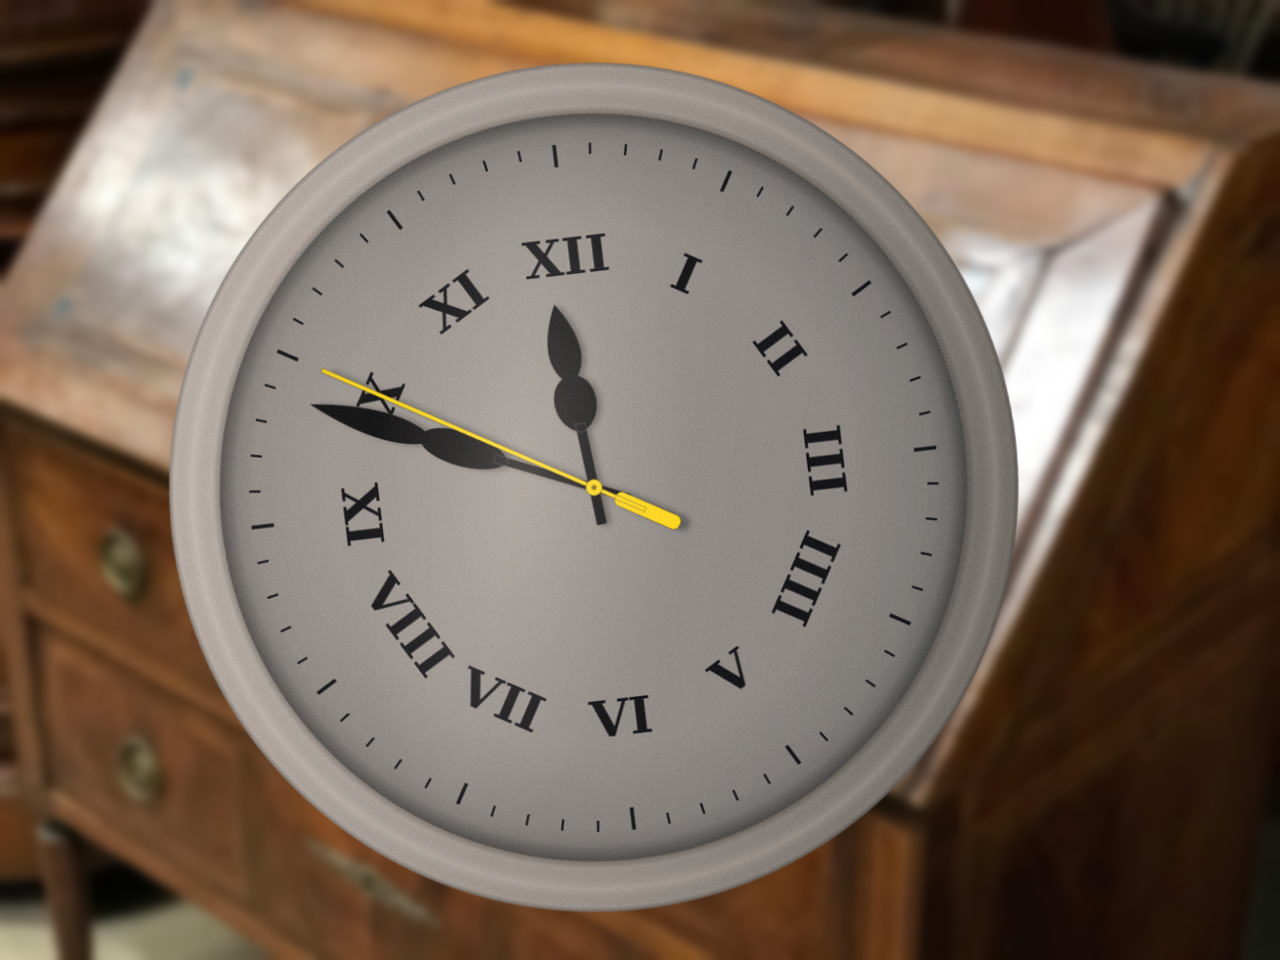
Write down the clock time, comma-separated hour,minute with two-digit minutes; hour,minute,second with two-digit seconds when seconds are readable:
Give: 11,48,50
